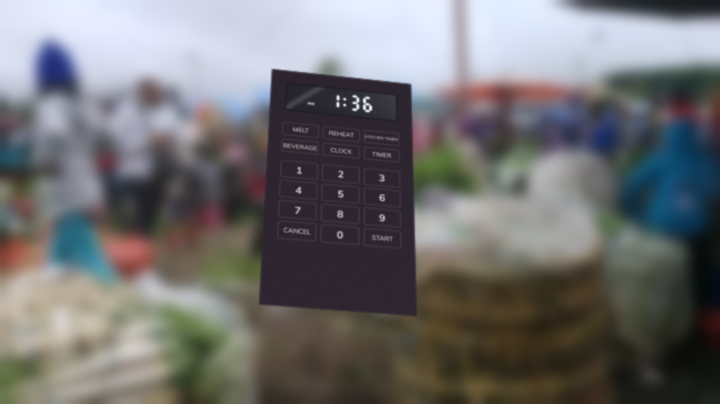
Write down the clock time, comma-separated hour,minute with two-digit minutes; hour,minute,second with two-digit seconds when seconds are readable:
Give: 1,36
